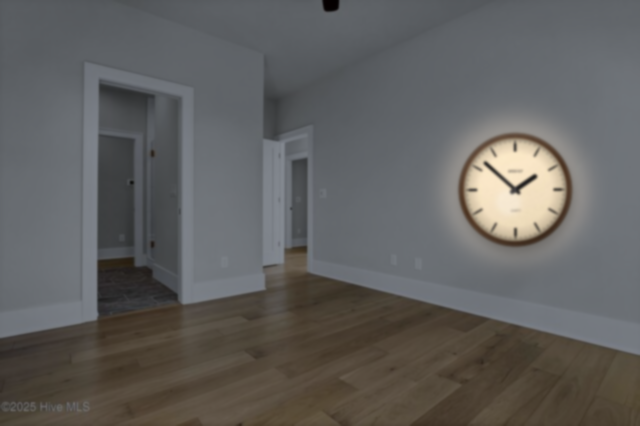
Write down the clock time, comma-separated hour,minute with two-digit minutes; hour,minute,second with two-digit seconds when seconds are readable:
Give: 1,52
